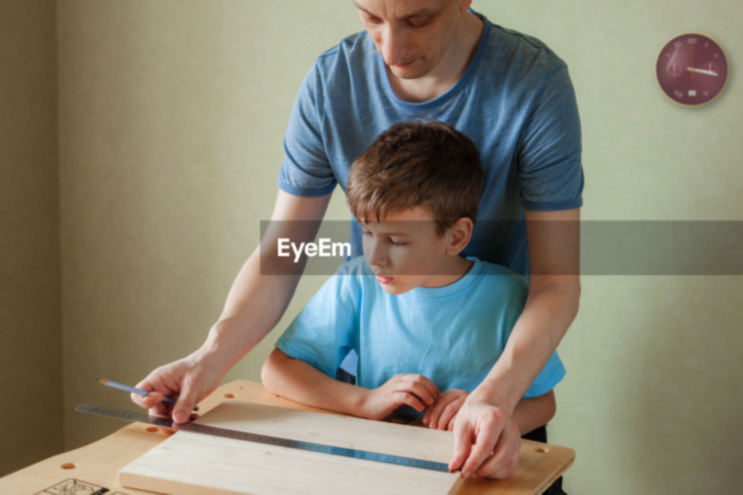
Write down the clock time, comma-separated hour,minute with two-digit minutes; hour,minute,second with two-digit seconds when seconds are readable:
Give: 3,17
